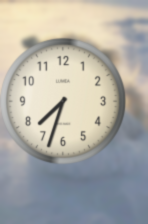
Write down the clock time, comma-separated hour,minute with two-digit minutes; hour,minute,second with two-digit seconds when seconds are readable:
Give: 7,33
